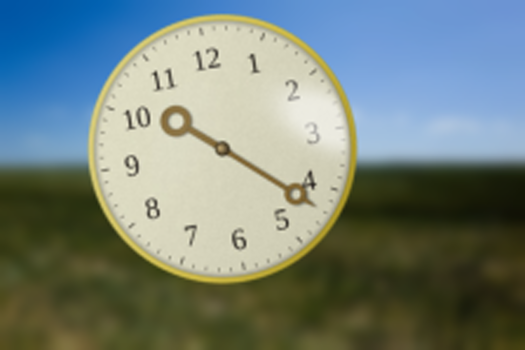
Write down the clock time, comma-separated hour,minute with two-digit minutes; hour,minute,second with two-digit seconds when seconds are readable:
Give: 10,22
